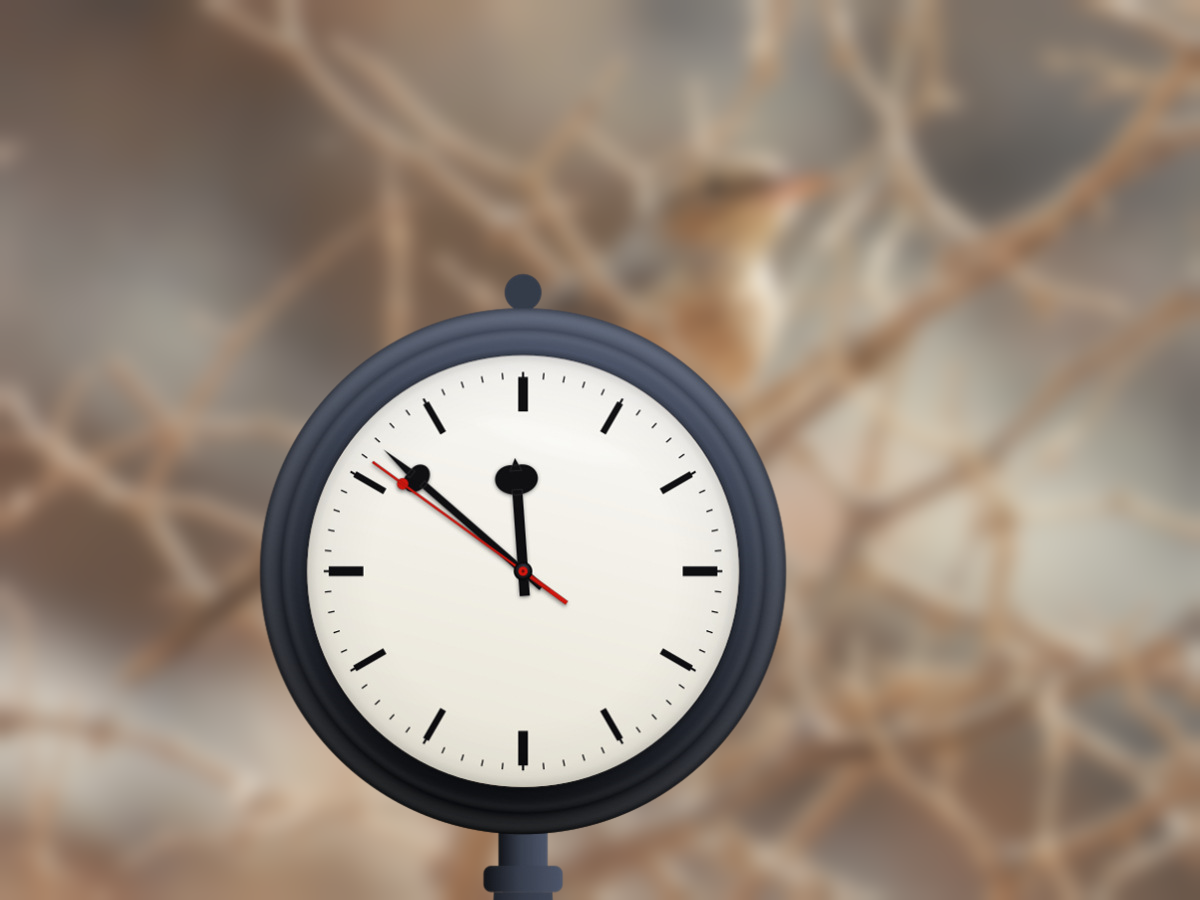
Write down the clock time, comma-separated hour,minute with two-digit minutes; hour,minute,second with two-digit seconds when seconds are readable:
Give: 11,51,51
